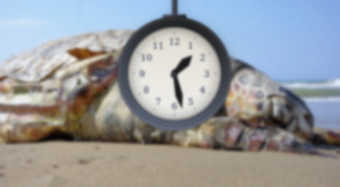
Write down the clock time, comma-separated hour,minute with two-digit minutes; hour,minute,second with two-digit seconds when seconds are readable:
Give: 1,28
